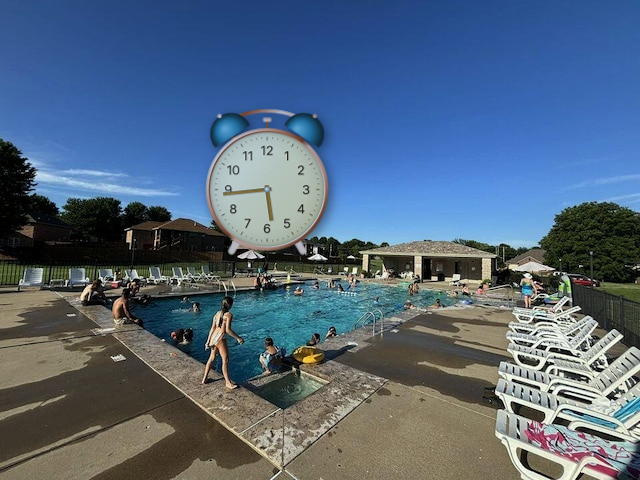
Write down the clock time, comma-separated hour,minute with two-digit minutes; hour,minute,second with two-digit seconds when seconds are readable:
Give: 5,44
